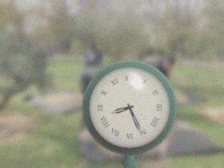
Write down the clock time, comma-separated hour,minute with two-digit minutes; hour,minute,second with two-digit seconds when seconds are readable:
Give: 8,26
